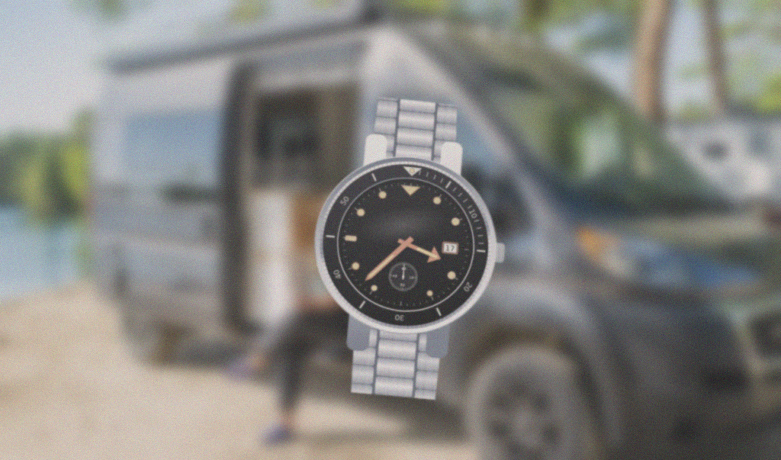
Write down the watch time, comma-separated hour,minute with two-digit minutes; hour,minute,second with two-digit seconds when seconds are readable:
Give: 3,37
